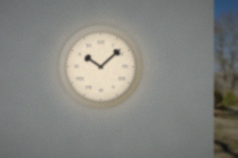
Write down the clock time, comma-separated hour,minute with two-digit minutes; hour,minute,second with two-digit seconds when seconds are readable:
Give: 10,08
